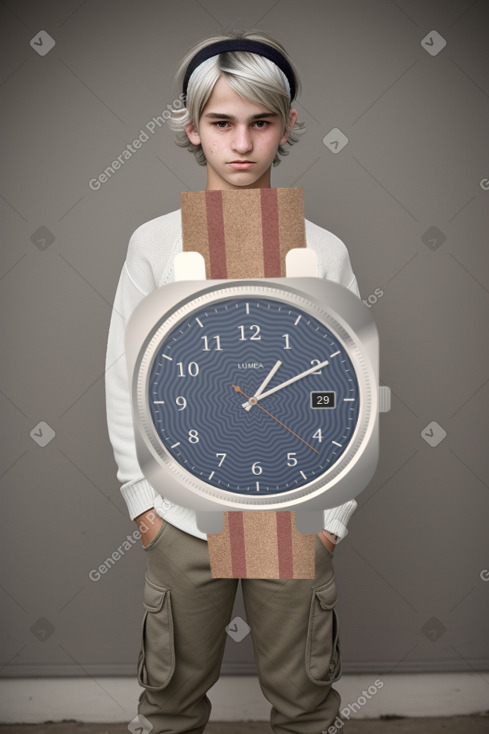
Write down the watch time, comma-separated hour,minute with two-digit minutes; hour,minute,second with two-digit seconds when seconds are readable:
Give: 1,10,22
